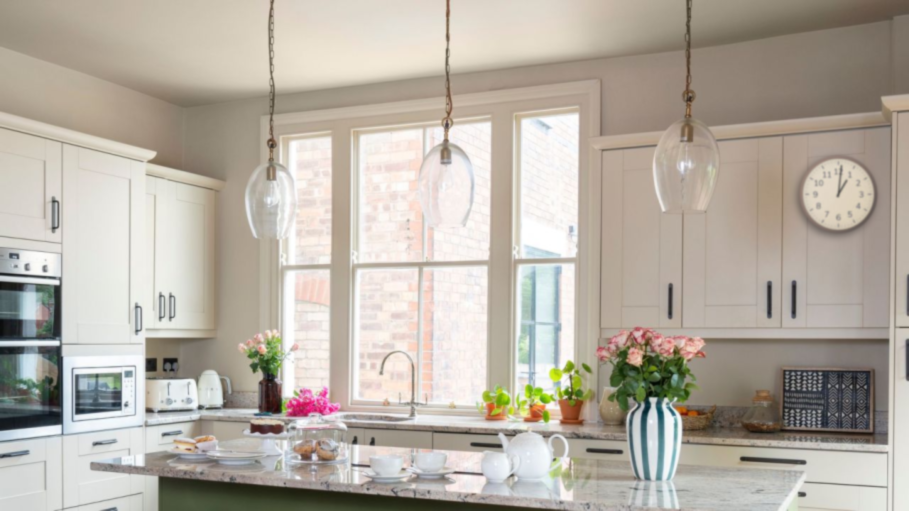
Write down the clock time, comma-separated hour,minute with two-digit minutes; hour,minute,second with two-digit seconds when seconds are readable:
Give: 1,01
